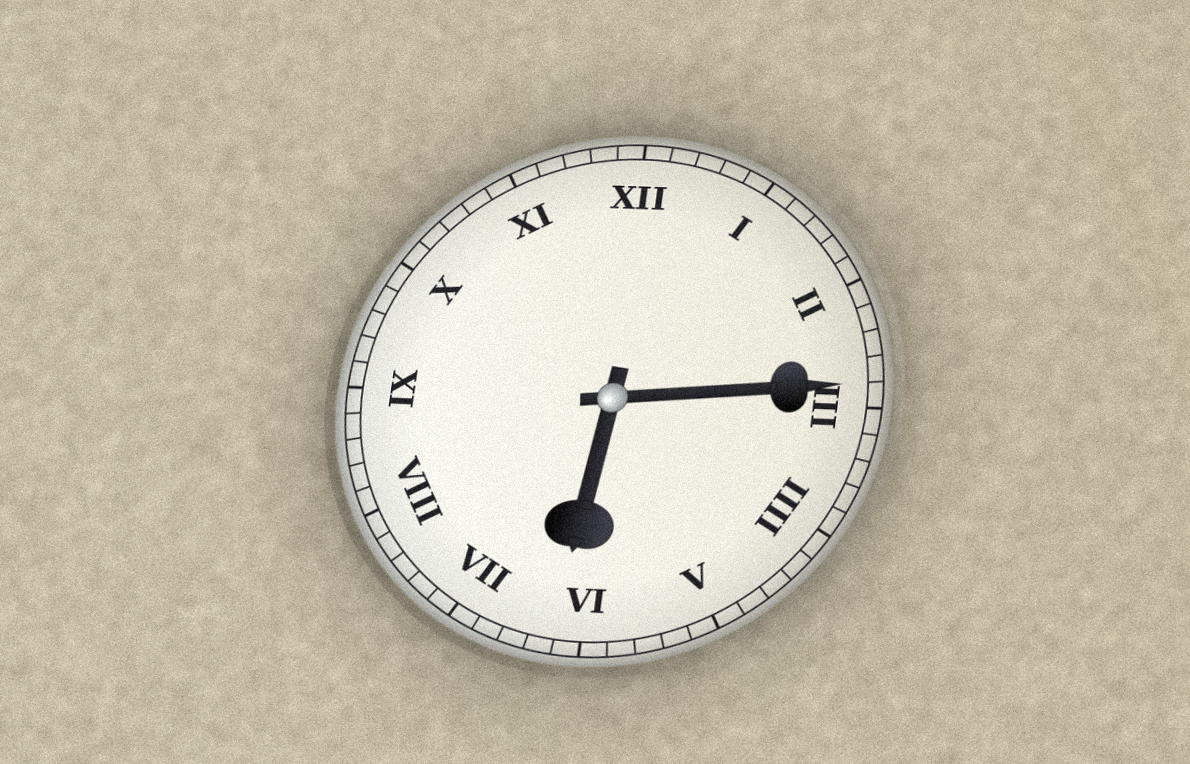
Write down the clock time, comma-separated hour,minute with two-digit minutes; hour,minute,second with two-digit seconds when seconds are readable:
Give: 6,14
